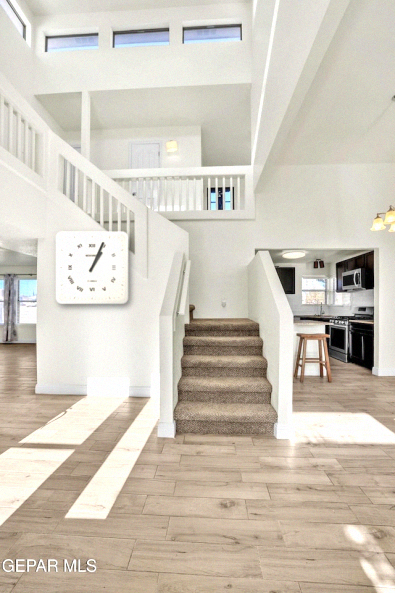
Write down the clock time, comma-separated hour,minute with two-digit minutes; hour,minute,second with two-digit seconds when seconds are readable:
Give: 1,04
